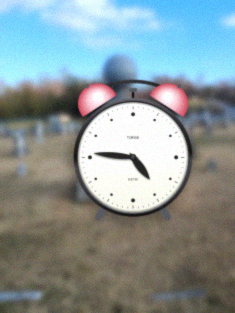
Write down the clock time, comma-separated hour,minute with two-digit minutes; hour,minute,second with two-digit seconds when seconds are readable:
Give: 4,46
